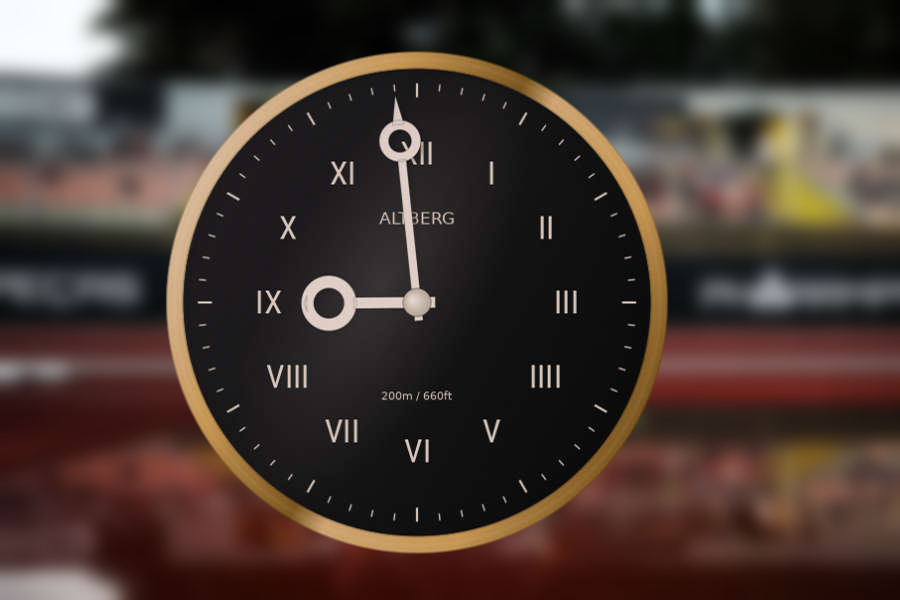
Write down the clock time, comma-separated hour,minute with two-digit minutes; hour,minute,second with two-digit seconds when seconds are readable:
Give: 8,59
